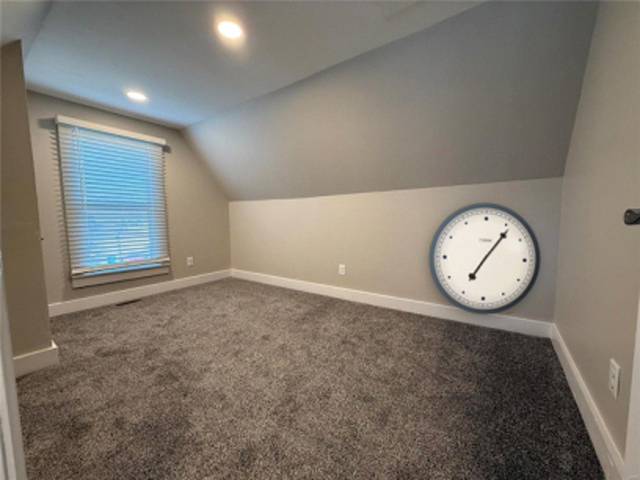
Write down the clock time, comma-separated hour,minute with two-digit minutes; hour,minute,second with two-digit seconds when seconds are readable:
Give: 7,06
